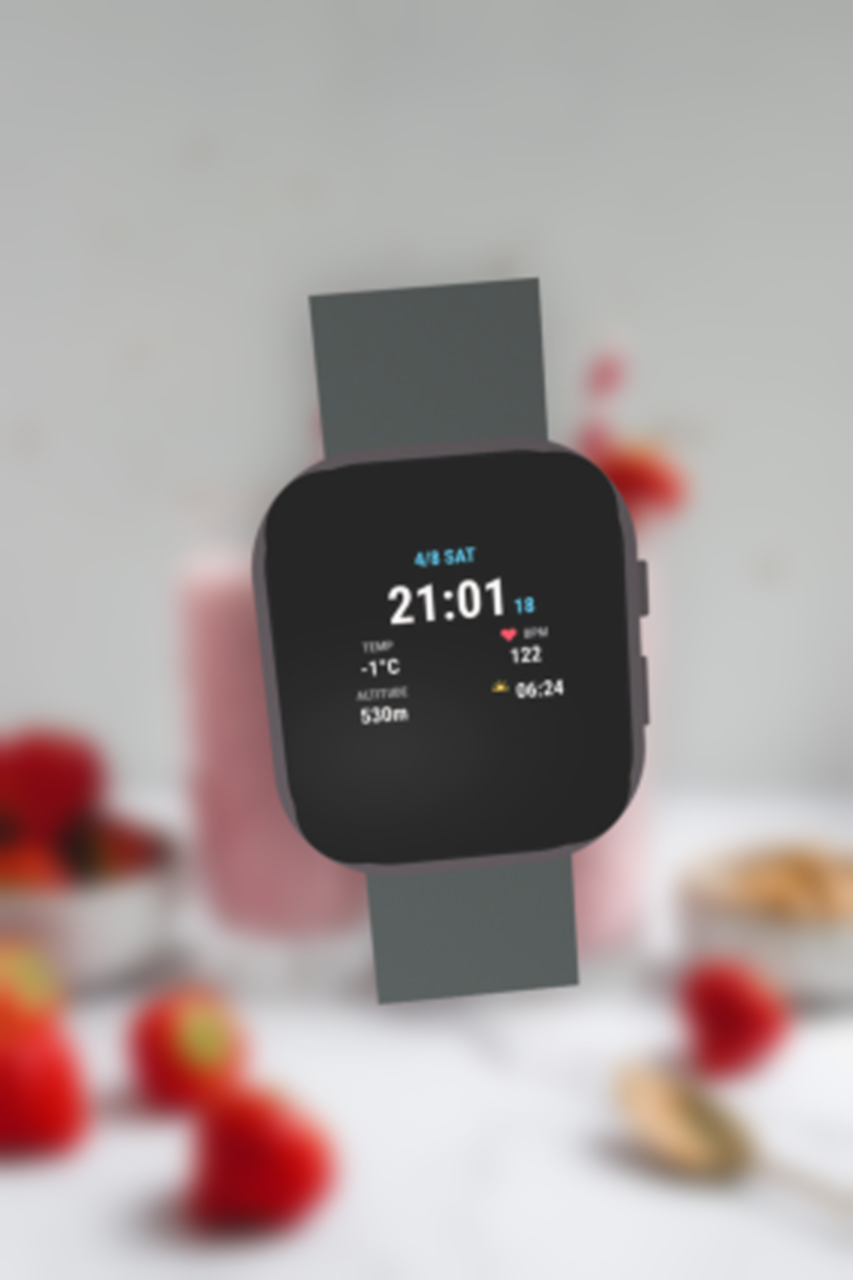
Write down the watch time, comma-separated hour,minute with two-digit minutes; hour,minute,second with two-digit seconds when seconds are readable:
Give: 21,01
